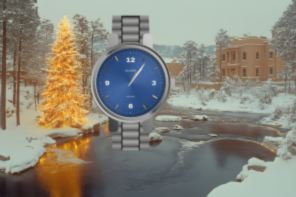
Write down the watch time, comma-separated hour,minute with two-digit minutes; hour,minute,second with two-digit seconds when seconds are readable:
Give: 1,06
